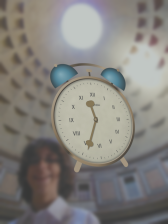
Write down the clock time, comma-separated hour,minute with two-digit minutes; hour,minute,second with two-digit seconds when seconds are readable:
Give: 11,34
